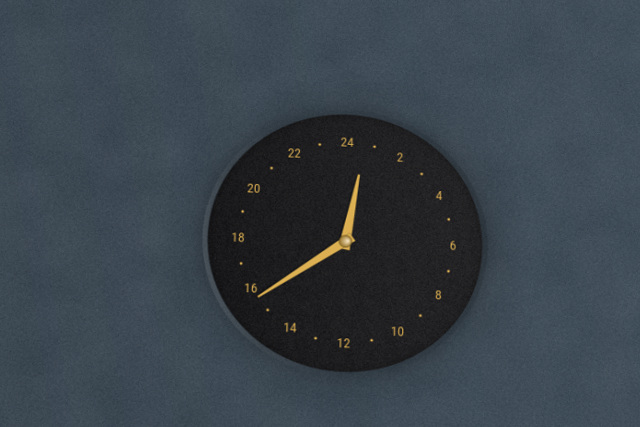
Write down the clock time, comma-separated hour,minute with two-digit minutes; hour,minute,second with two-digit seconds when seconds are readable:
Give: 0,39
